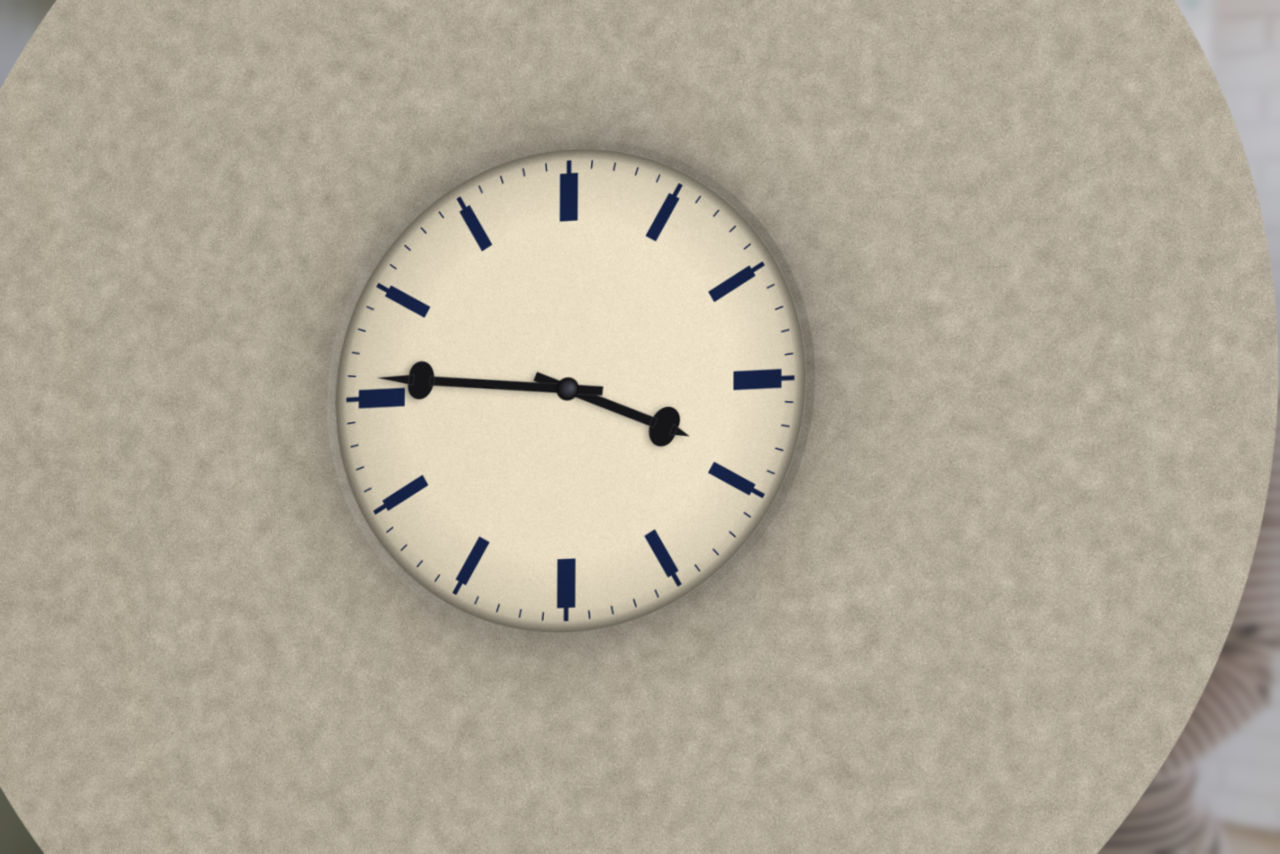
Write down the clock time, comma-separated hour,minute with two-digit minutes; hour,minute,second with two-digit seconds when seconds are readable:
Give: 3,46
